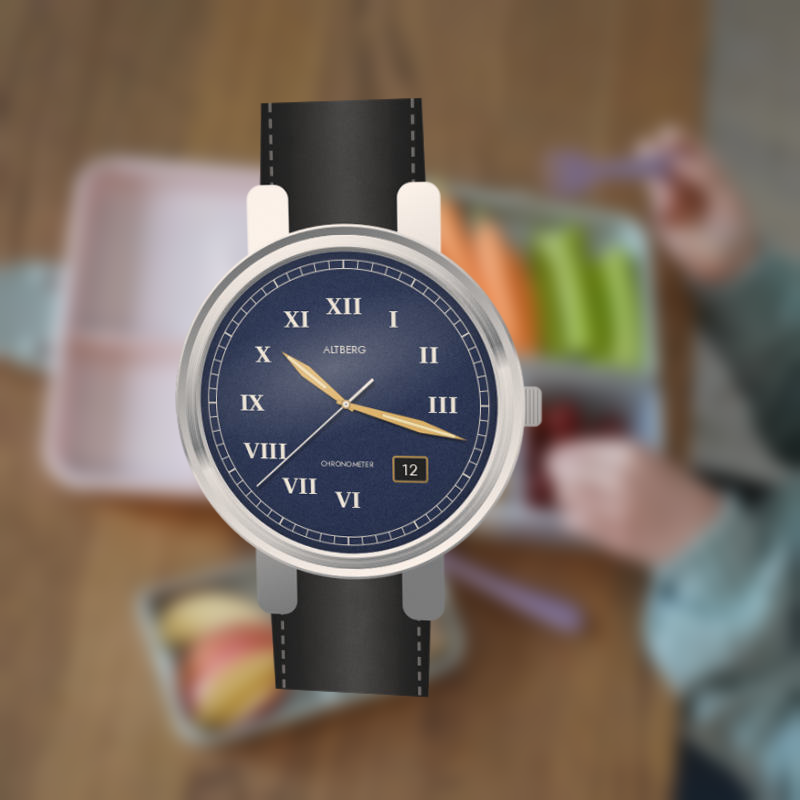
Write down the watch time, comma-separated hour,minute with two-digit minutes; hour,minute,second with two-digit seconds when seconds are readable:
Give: 10,17,38
